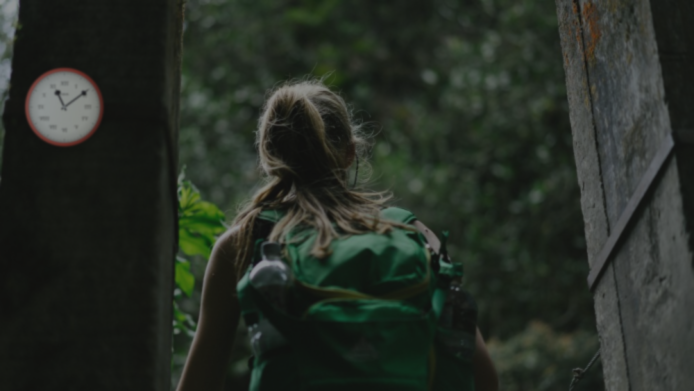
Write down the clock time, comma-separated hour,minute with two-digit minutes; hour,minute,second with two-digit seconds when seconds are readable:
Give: 11,09
